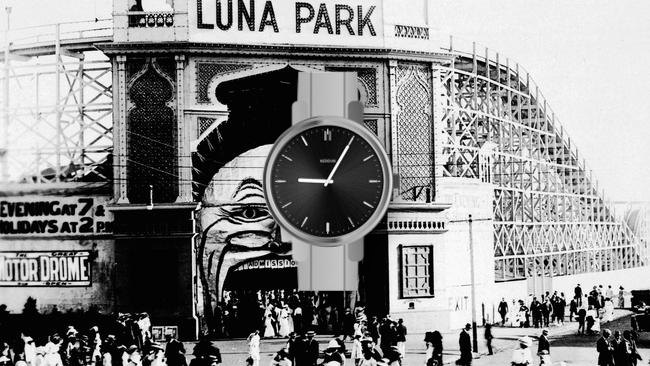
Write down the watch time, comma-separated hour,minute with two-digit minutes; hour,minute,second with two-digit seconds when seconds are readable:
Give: 9,05
